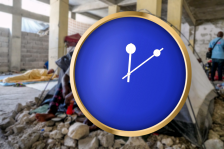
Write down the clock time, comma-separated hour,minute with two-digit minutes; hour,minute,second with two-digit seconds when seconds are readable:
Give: 12,09
